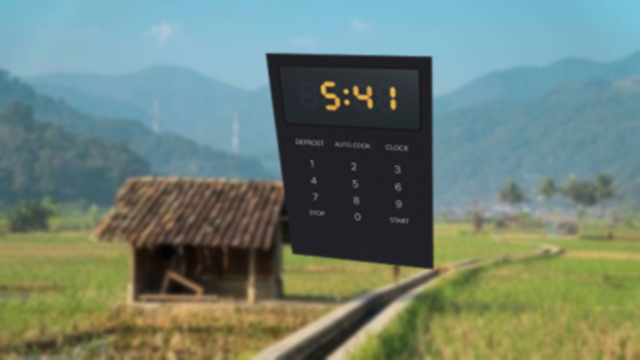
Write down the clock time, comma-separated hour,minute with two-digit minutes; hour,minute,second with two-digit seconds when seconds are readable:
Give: 5,41
